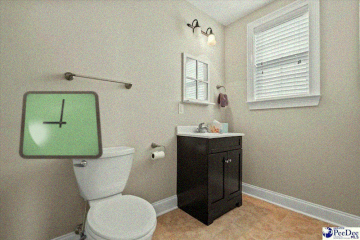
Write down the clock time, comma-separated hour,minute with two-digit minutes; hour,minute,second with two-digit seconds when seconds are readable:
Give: 9,01
